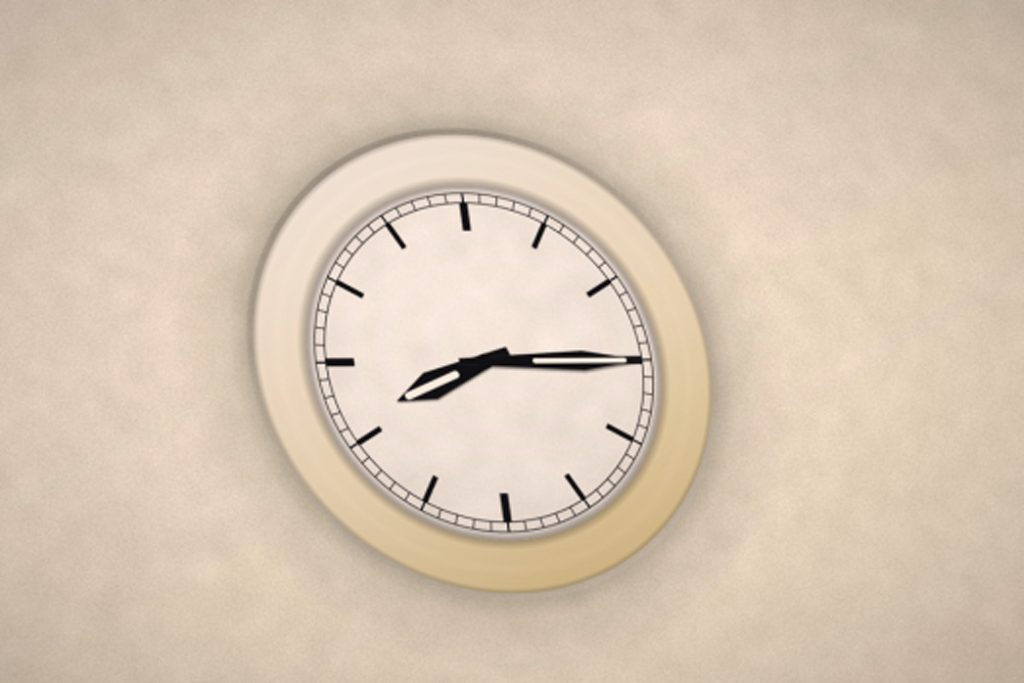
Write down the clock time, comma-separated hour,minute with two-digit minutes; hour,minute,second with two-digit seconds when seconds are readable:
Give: 8,15
